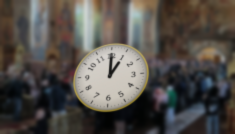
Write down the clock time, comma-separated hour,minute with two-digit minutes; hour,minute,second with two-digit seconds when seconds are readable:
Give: 1,00
